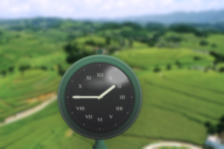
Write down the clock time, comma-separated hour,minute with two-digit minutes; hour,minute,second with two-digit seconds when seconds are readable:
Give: 1,45
